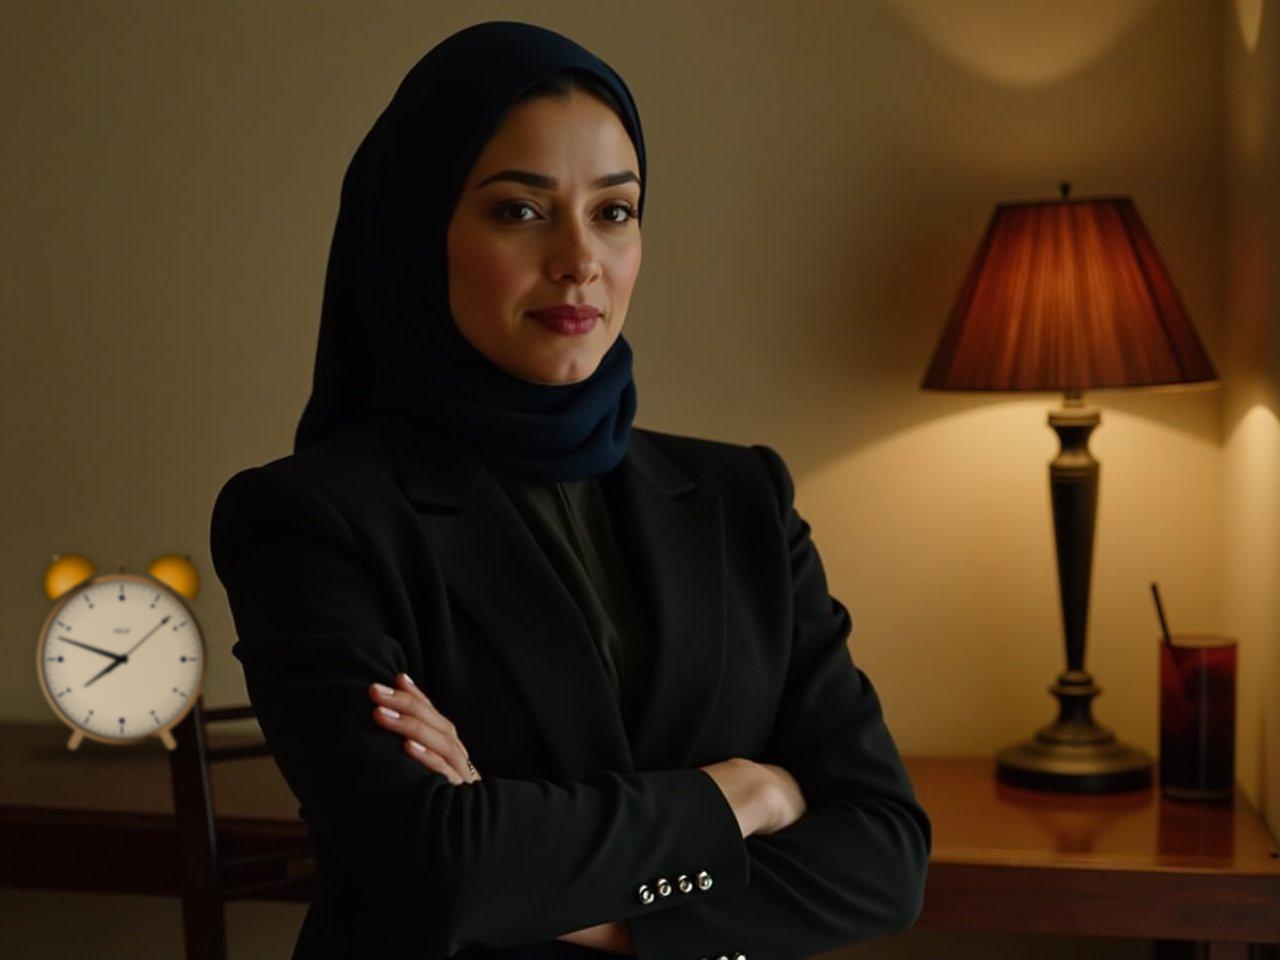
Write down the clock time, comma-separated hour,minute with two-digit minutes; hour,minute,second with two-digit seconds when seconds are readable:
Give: 7,48,08
